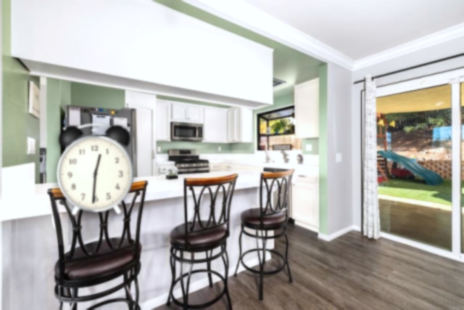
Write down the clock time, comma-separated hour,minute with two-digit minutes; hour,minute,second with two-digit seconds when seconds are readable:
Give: 12,31
